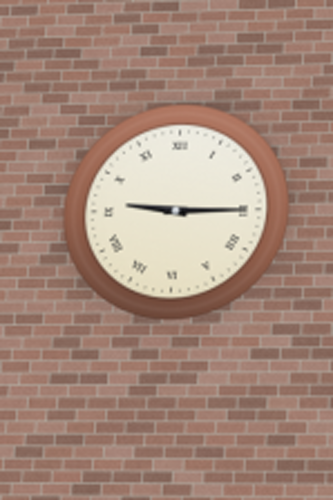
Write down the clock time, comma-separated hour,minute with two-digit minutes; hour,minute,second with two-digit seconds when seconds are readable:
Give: 9,15
